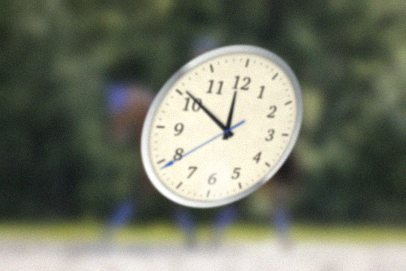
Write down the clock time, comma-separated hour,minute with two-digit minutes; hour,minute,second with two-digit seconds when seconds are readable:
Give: 11,50,39
